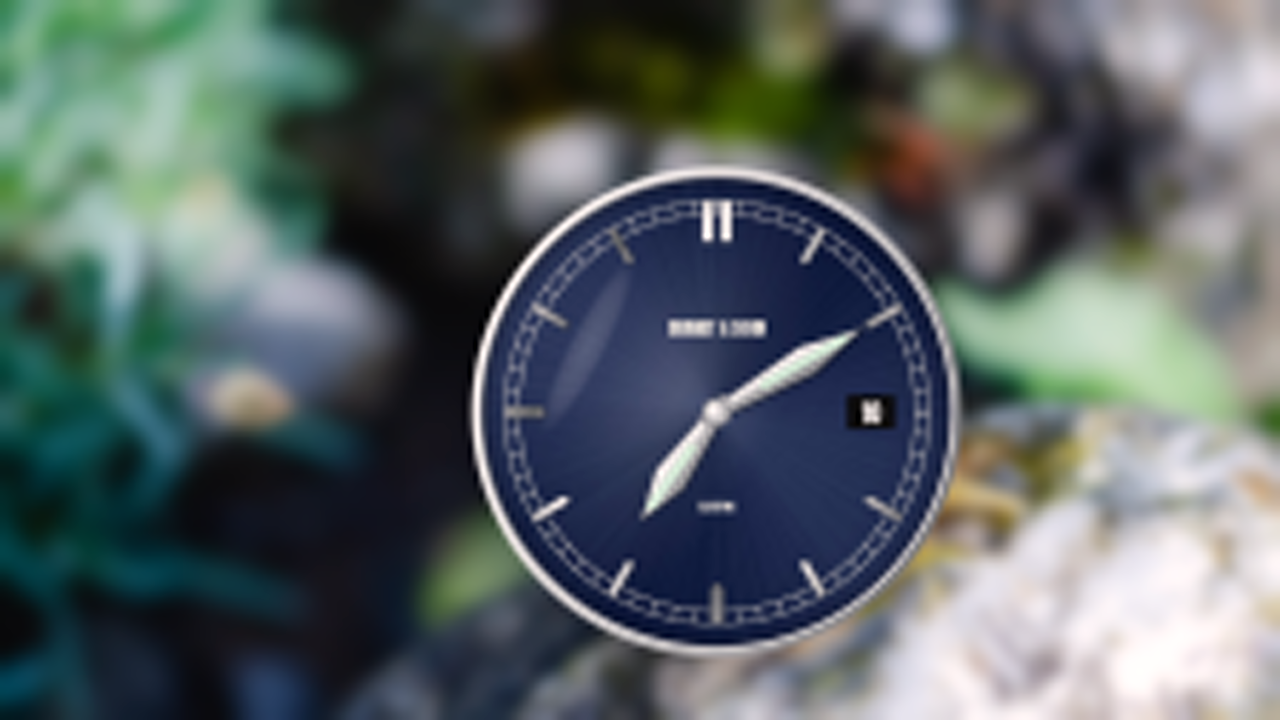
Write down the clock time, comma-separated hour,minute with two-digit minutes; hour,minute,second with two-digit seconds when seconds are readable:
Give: 7,10
